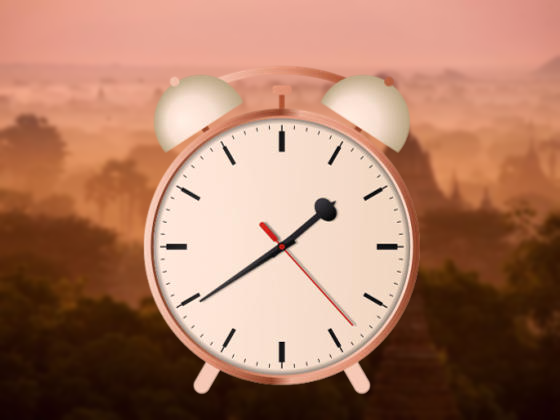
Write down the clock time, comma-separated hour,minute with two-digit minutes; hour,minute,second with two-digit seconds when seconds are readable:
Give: 1,39,23
